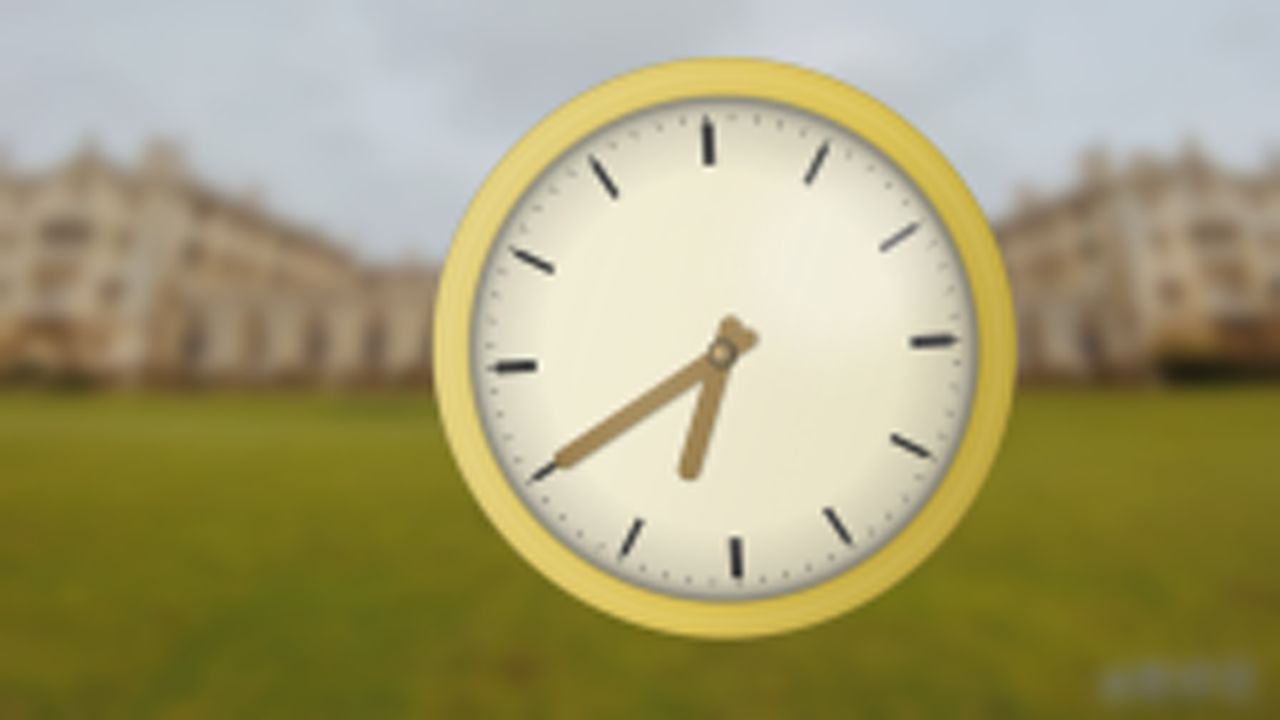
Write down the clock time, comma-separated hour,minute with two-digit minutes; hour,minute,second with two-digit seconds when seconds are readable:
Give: 6,40
